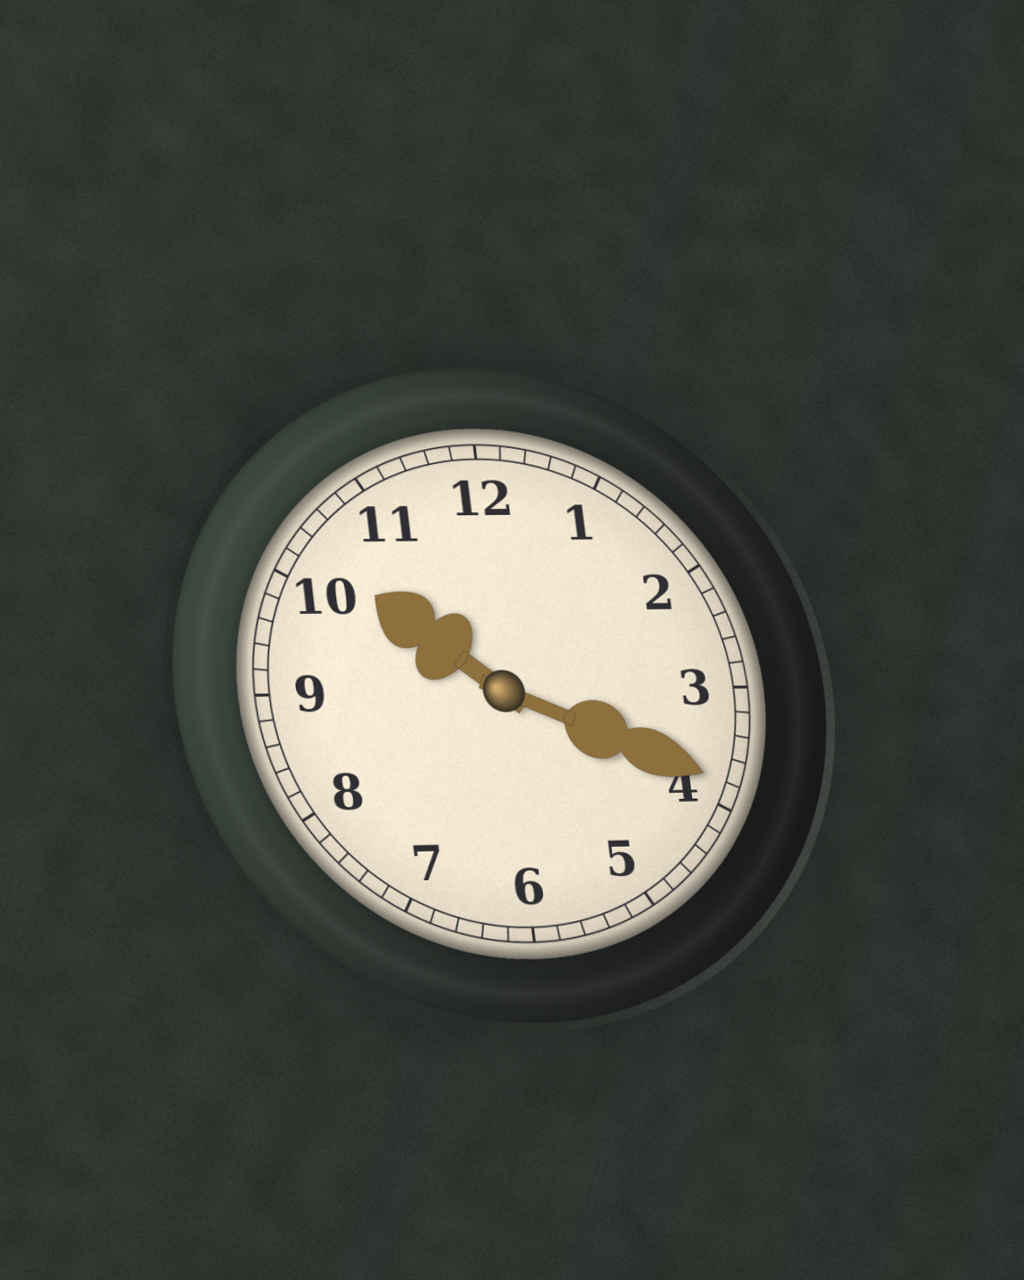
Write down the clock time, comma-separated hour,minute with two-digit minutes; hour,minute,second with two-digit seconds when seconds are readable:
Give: 10,19
